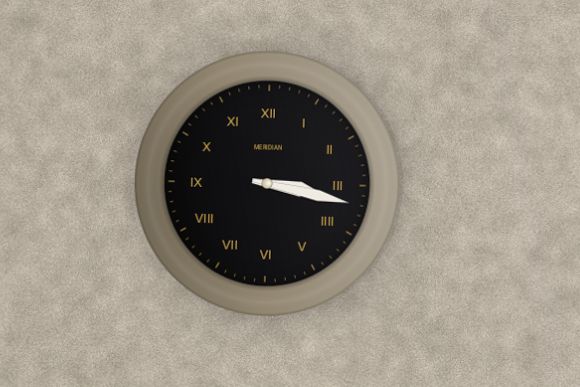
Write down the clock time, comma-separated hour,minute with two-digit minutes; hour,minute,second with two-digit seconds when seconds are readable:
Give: 3,17
